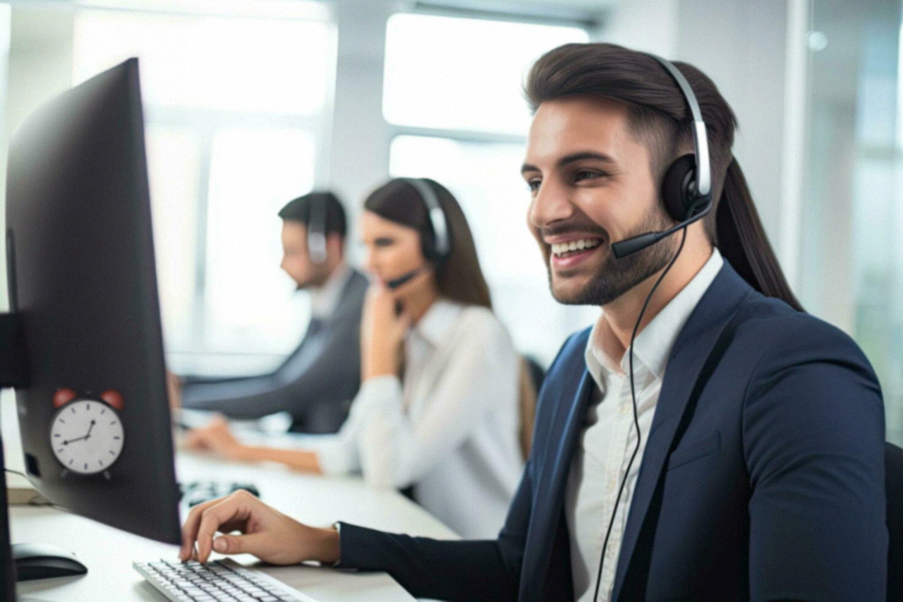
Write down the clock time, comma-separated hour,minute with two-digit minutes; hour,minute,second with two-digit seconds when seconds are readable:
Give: 12,42
